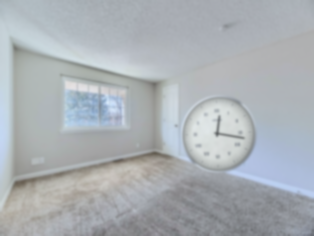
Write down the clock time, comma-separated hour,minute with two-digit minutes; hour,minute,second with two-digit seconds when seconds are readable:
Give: 12,17
